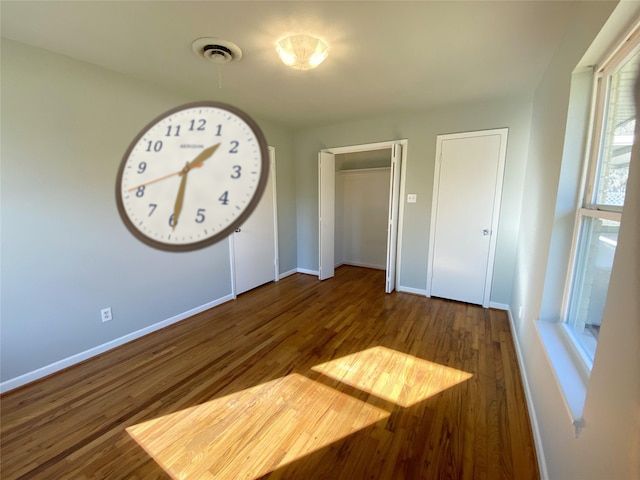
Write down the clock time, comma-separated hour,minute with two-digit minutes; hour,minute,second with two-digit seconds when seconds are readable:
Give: 1,29,41
